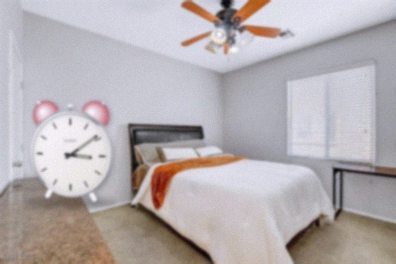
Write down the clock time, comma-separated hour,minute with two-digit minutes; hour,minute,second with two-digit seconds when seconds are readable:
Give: 3,09
